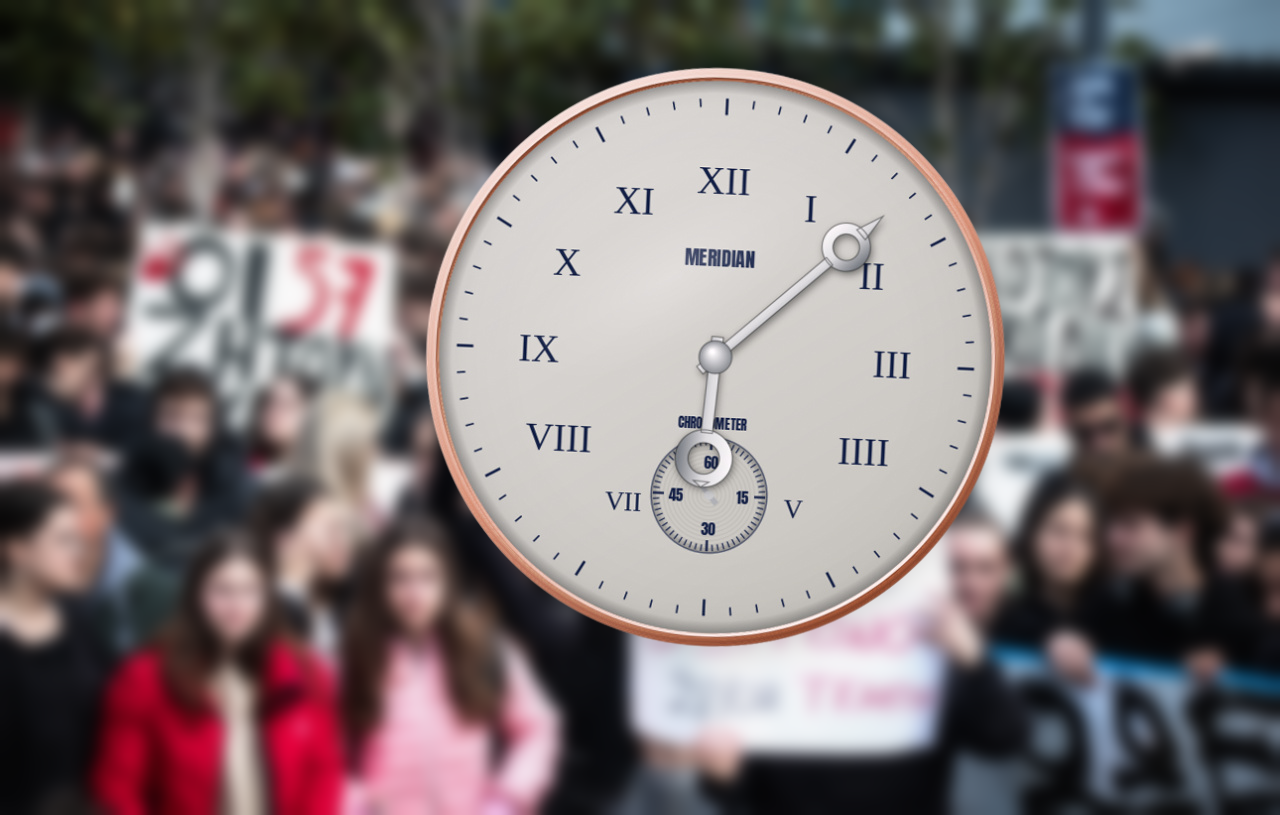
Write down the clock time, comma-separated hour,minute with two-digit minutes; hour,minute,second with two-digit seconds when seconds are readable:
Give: 6,07,53
